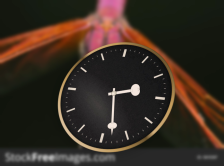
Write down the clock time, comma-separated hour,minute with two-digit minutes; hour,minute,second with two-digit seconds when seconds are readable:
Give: 2,28
